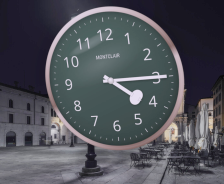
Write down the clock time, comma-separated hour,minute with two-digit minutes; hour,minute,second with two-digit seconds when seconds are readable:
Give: 4,15
